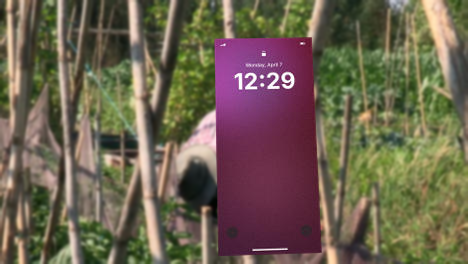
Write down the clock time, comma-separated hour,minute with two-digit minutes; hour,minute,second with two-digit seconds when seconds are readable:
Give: 12,29
